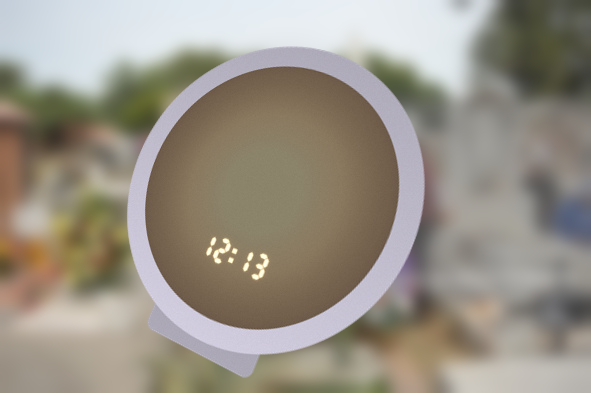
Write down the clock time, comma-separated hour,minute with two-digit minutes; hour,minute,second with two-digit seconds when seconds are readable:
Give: 12,13
